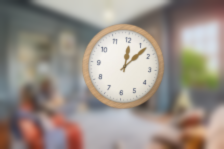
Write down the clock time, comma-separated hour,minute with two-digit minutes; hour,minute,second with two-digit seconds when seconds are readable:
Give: 12,07
